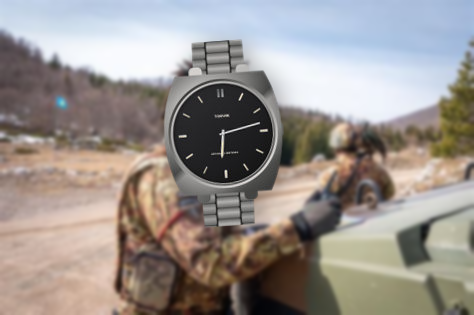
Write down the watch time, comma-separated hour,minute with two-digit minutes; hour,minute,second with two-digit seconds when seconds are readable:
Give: 6,13
